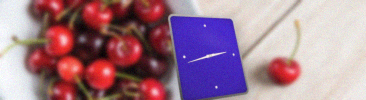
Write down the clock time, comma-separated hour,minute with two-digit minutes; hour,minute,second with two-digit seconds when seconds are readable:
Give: 2,43
